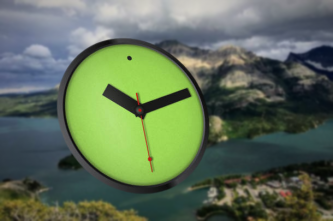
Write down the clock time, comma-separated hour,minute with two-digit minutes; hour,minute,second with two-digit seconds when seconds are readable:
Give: 10,12,30
